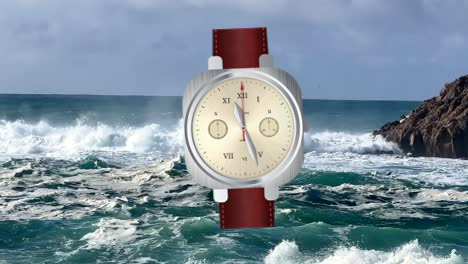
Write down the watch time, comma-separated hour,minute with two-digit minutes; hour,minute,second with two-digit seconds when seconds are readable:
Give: 11,27
